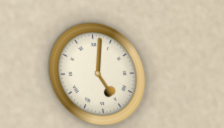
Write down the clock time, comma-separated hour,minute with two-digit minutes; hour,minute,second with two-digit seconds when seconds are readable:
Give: 5,02
